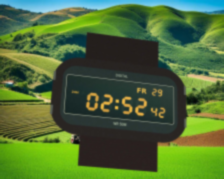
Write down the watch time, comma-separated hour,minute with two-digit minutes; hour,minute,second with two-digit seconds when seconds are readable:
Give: 2,52,42
